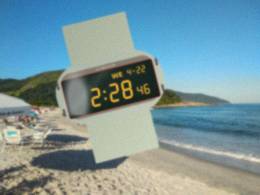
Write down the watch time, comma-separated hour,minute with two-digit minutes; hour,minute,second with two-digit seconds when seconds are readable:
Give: 2,28,46
